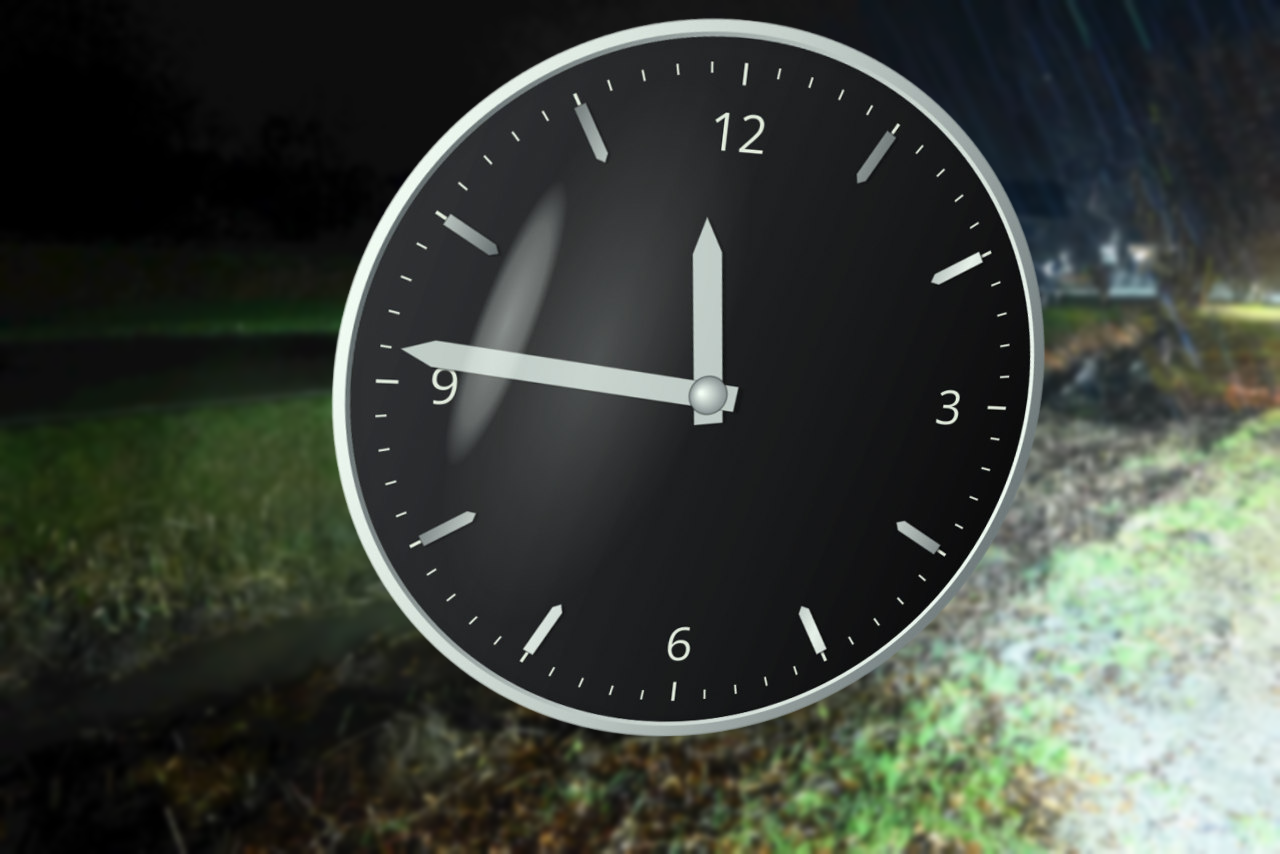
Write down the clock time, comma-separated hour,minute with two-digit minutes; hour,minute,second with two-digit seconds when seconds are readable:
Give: 11,46
